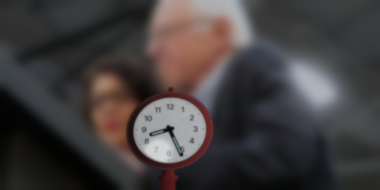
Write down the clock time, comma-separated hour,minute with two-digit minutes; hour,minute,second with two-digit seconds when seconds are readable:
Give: 8,26
